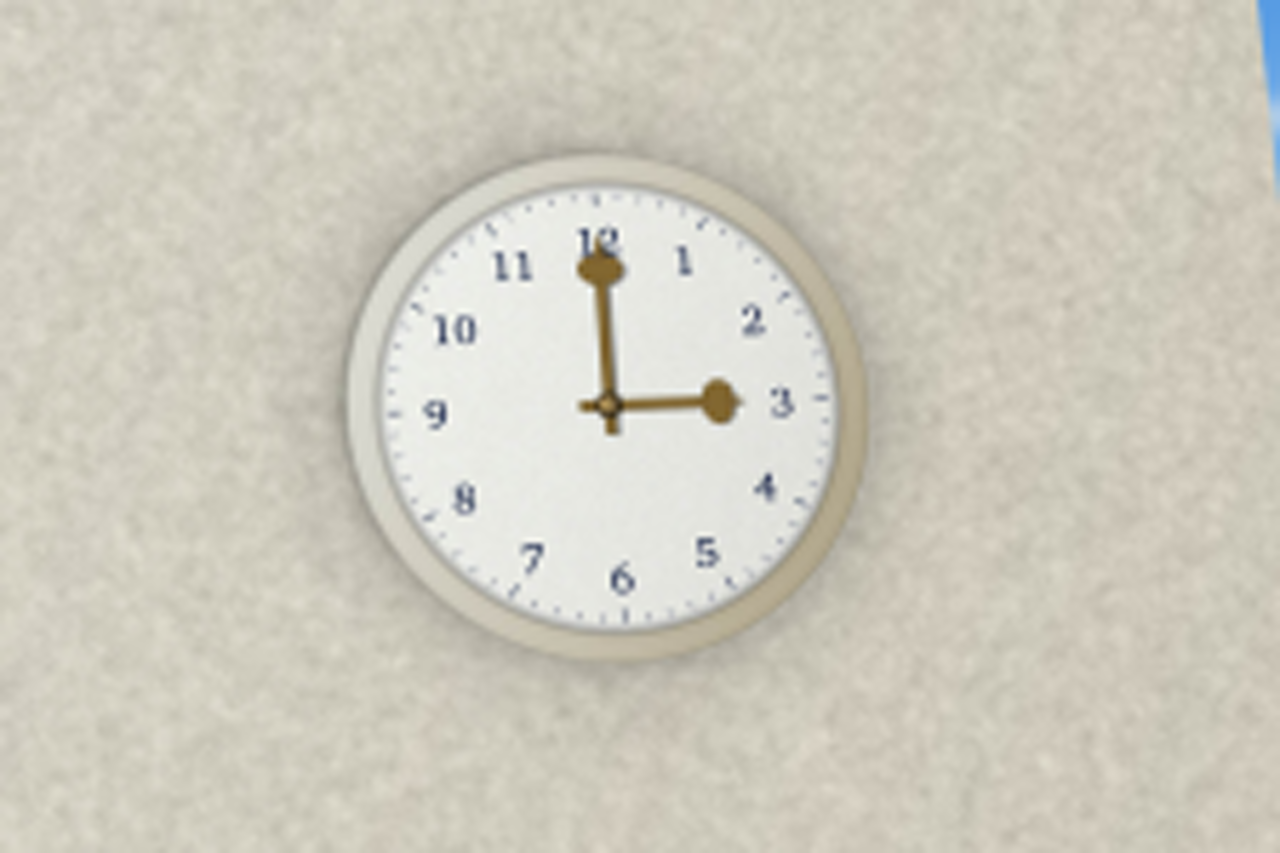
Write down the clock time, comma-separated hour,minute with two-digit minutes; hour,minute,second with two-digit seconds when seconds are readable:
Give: 3,00
